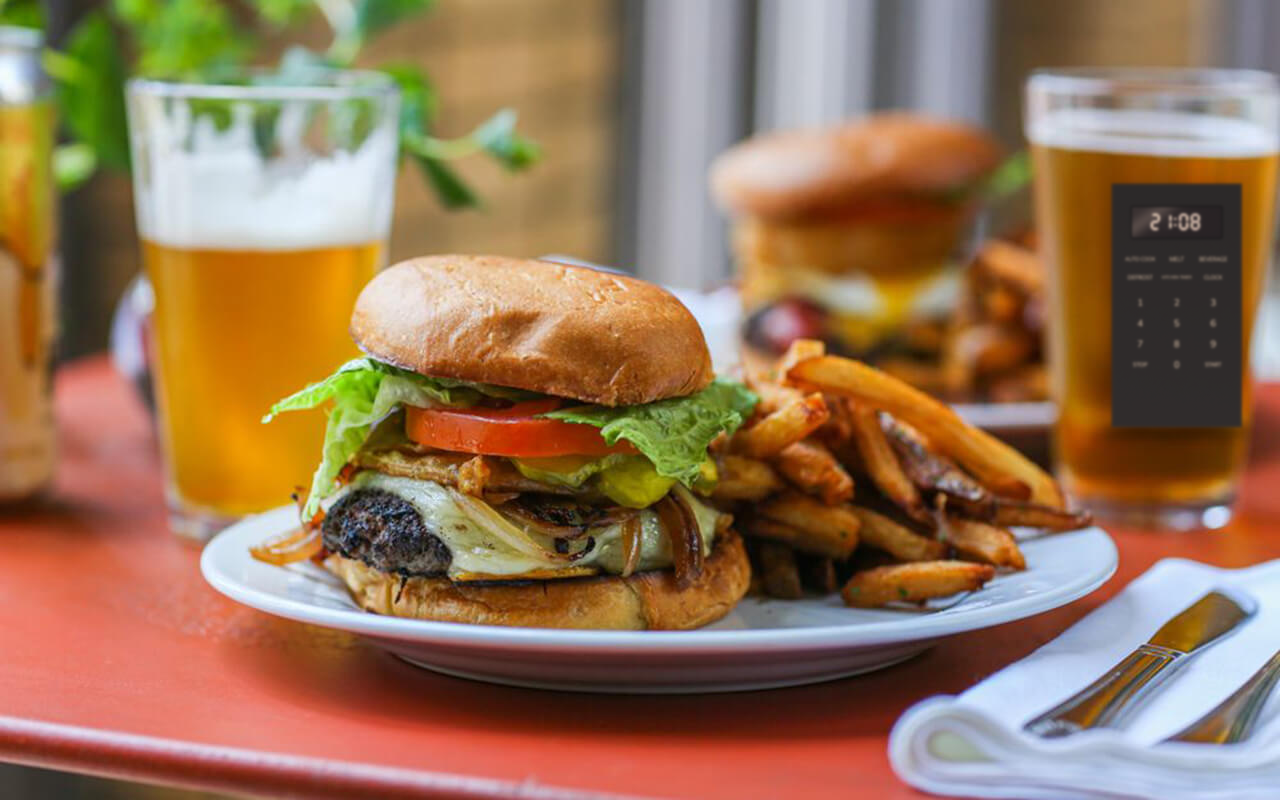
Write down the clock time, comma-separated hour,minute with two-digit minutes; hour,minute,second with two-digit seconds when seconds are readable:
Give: 21,08
